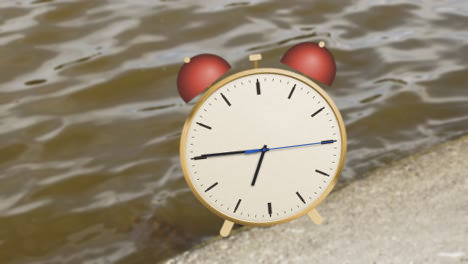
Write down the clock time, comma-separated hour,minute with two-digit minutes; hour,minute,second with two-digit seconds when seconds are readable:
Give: 6,45,15
